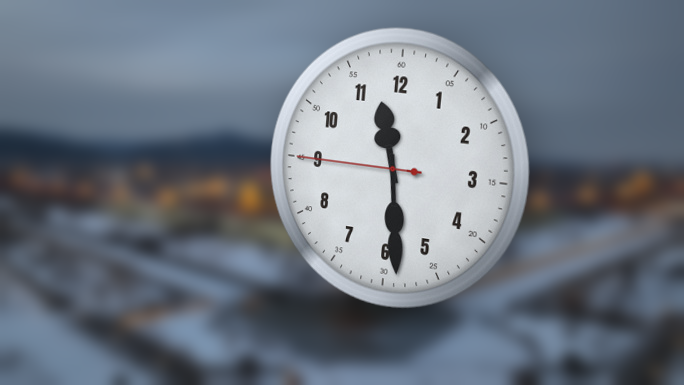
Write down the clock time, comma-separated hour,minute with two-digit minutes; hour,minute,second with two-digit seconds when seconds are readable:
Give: 11,28,45
